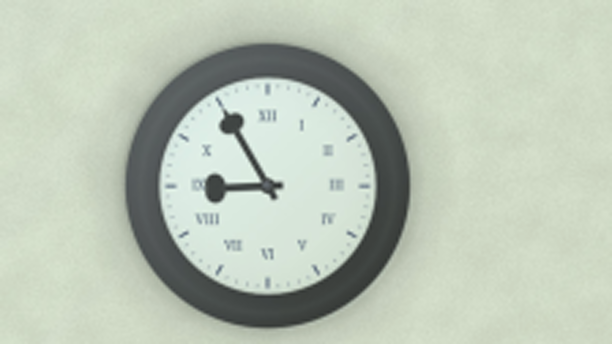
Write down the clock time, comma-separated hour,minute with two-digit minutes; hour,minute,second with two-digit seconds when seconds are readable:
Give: 8,55
